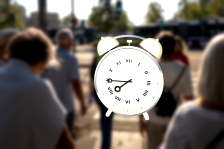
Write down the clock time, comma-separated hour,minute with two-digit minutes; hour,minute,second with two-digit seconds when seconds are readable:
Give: 7,45
